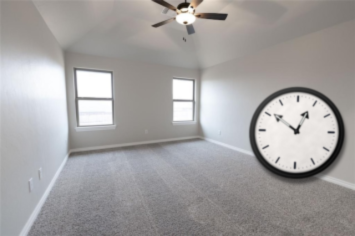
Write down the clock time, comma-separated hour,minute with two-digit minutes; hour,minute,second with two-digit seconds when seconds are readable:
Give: 12,51
